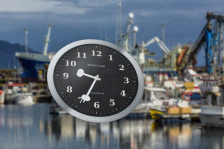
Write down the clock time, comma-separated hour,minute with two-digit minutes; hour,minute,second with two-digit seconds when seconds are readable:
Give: 9,34
